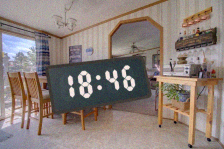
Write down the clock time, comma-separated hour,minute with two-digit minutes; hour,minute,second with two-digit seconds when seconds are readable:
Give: 18,46
